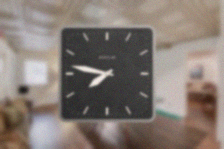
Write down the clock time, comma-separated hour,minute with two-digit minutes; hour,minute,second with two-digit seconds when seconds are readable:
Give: 7,47
